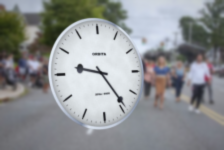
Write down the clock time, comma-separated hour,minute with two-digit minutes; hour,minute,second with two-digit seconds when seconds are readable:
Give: 9,24
